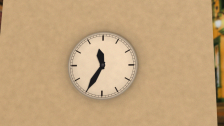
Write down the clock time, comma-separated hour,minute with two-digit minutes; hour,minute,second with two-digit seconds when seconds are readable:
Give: 11,35
